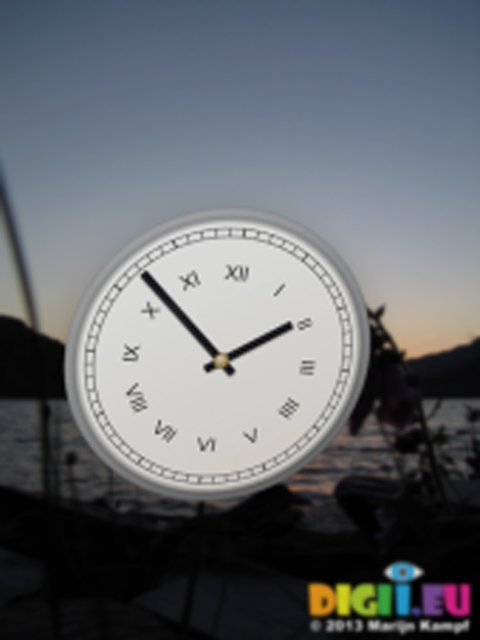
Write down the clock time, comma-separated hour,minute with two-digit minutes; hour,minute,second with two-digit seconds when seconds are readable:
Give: 1,52
